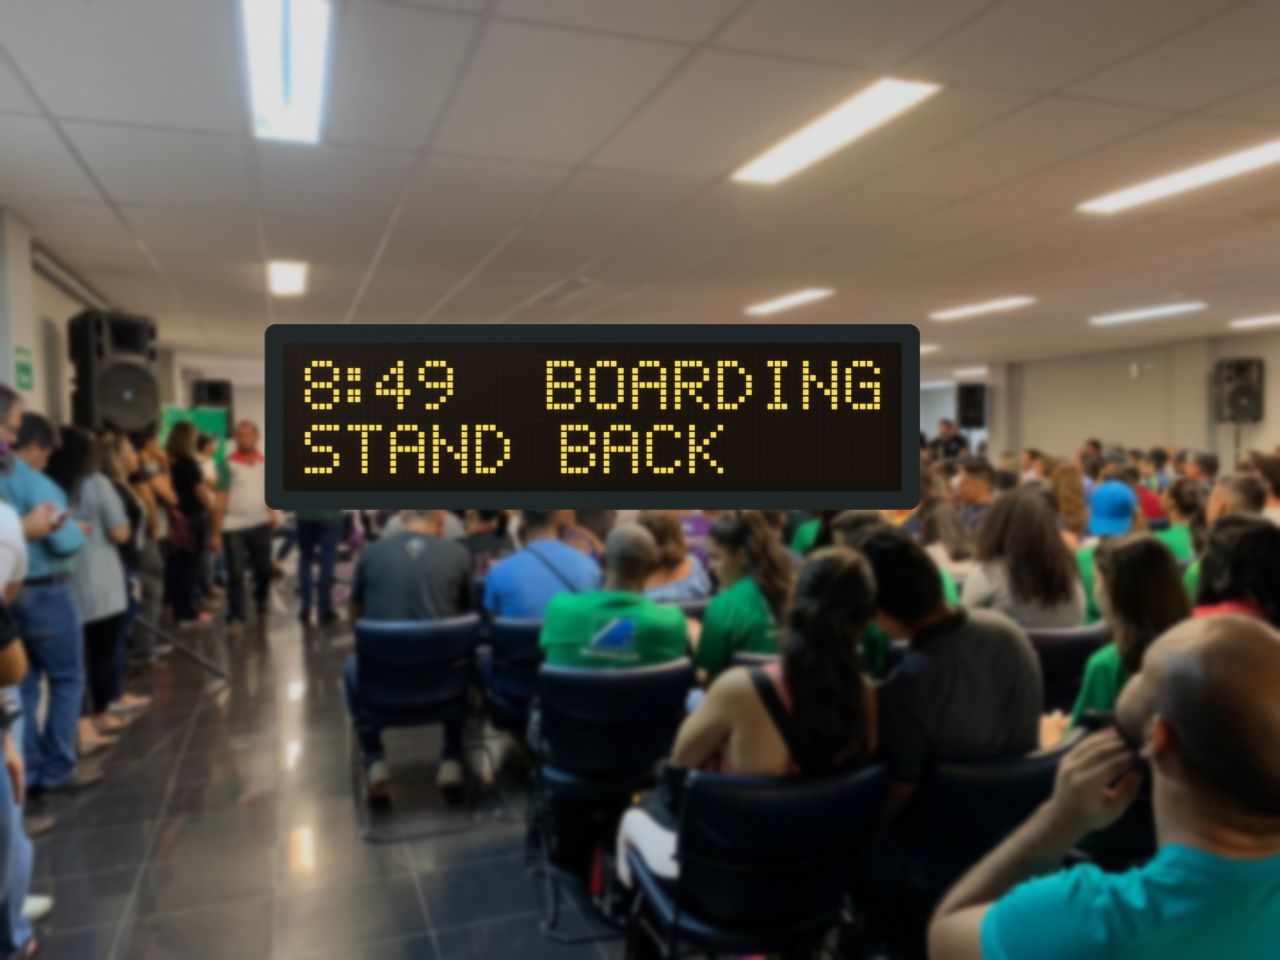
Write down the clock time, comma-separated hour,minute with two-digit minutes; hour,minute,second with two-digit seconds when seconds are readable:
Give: 8,49
